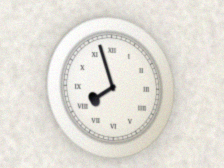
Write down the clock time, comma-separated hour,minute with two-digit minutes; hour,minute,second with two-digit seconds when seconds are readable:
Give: 7,57
